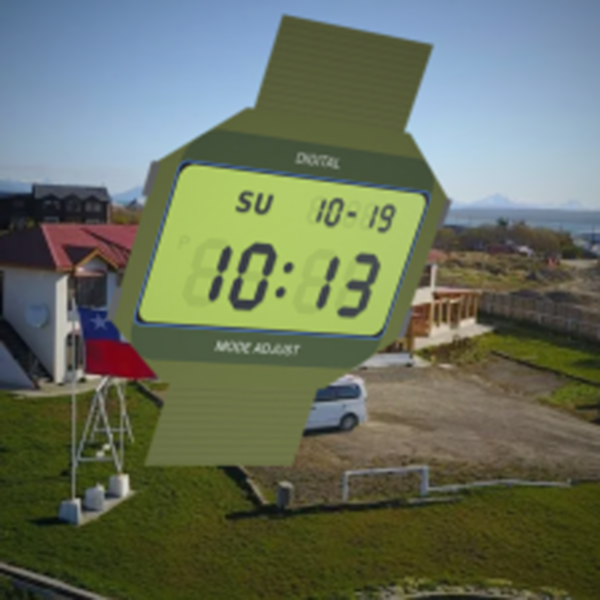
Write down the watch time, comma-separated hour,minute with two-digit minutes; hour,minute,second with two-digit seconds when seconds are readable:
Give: 10,13
